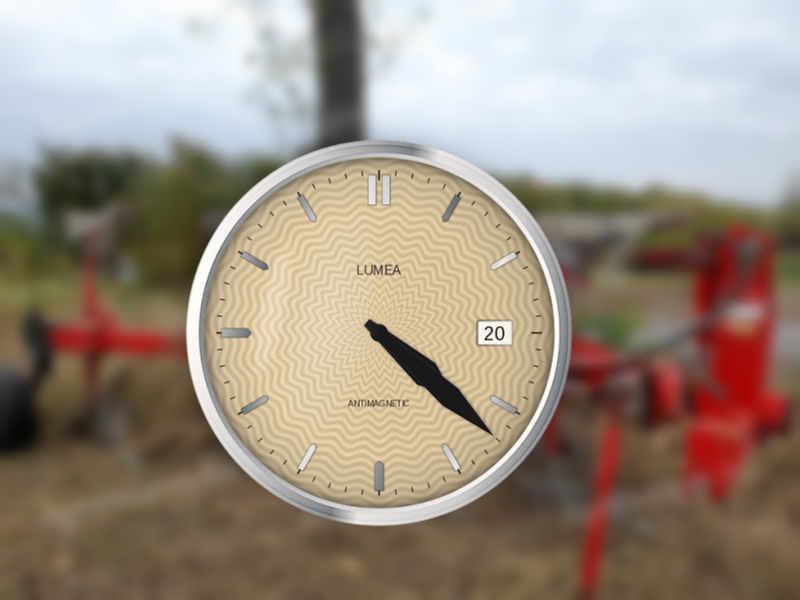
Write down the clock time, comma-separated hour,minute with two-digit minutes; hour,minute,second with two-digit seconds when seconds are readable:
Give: 4,22
